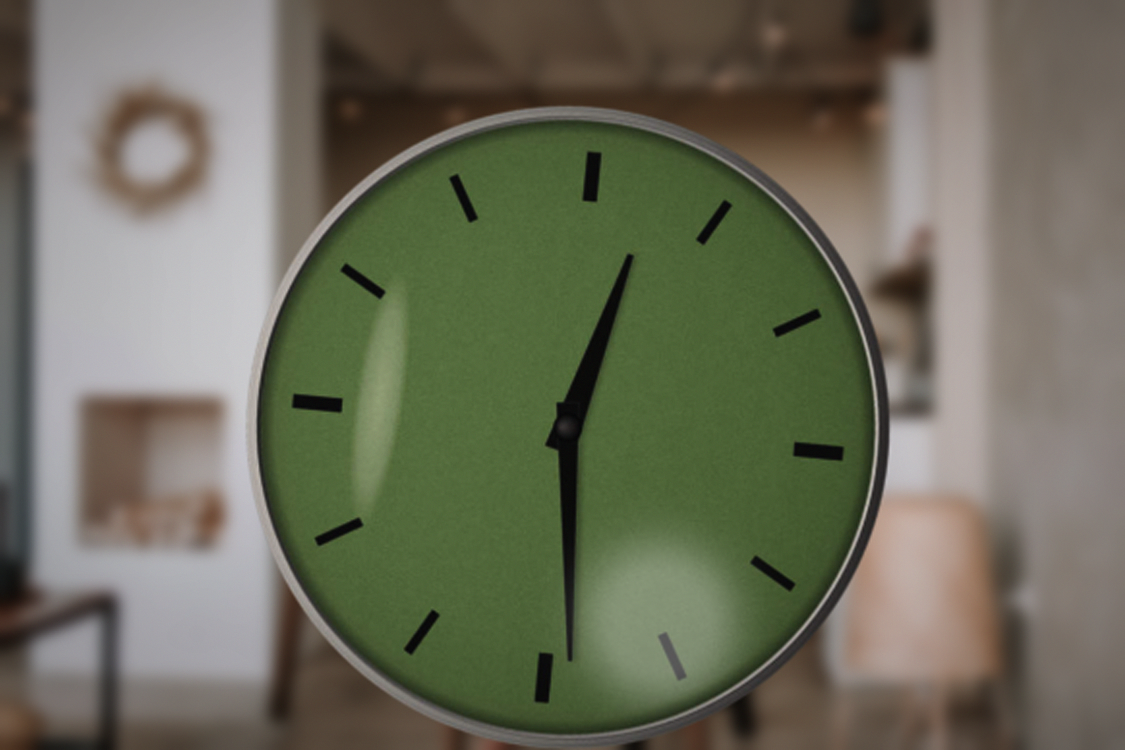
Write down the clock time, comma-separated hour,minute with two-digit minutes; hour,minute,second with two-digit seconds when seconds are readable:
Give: 12,29
